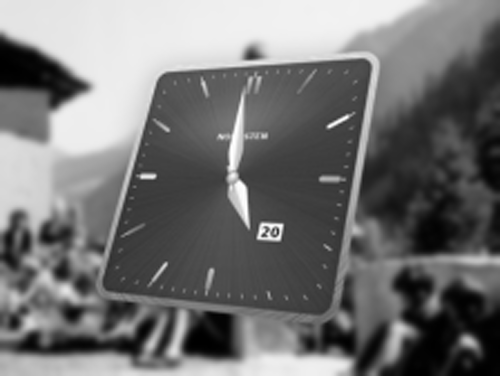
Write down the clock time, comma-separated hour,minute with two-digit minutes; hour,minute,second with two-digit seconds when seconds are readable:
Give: 4,59
